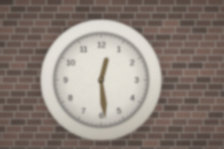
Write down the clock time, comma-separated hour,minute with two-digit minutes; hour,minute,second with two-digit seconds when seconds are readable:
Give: 12,29
